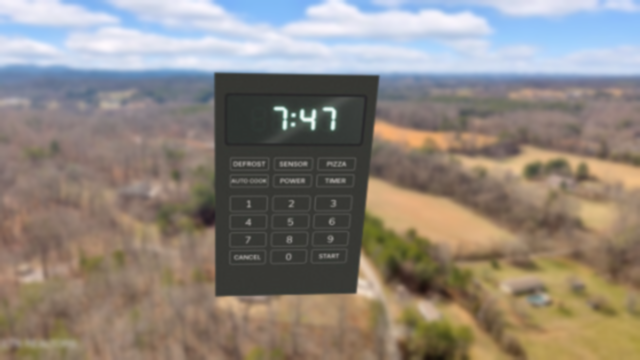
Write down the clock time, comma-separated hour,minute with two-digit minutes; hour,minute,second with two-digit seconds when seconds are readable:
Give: 7,47
